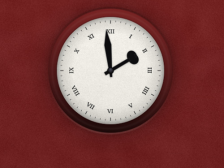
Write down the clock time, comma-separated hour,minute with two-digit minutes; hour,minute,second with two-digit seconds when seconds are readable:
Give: 1,59
